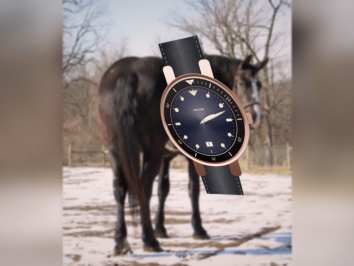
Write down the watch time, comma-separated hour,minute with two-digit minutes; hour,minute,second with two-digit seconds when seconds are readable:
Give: 2,12
